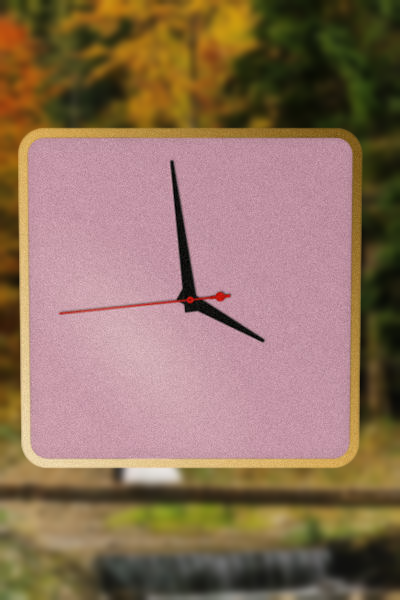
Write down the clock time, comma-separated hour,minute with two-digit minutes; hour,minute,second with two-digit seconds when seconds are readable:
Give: 3,58,44
